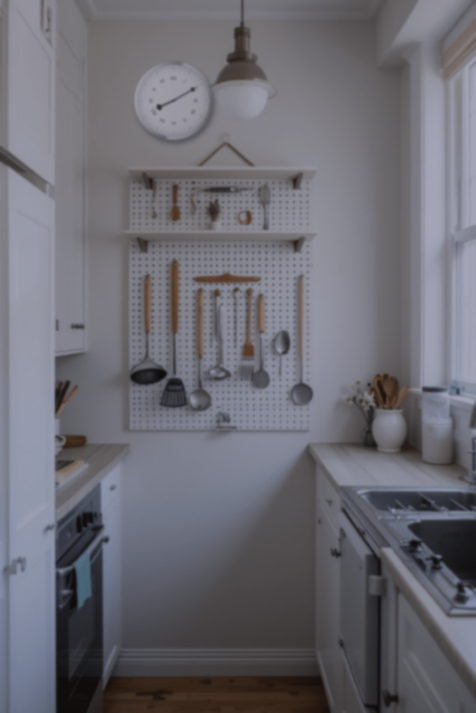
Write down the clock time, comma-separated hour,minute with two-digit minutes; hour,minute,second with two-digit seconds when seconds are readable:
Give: 8,10
